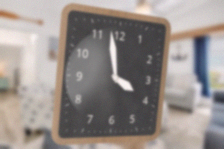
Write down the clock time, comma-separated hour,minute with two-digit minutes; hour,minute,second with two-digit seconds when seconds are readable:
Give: 3,58
